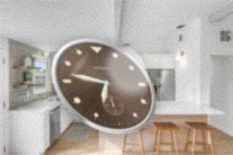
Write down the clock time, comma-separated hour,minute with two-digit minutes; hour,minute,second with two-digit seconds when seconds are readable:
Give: 6,47
